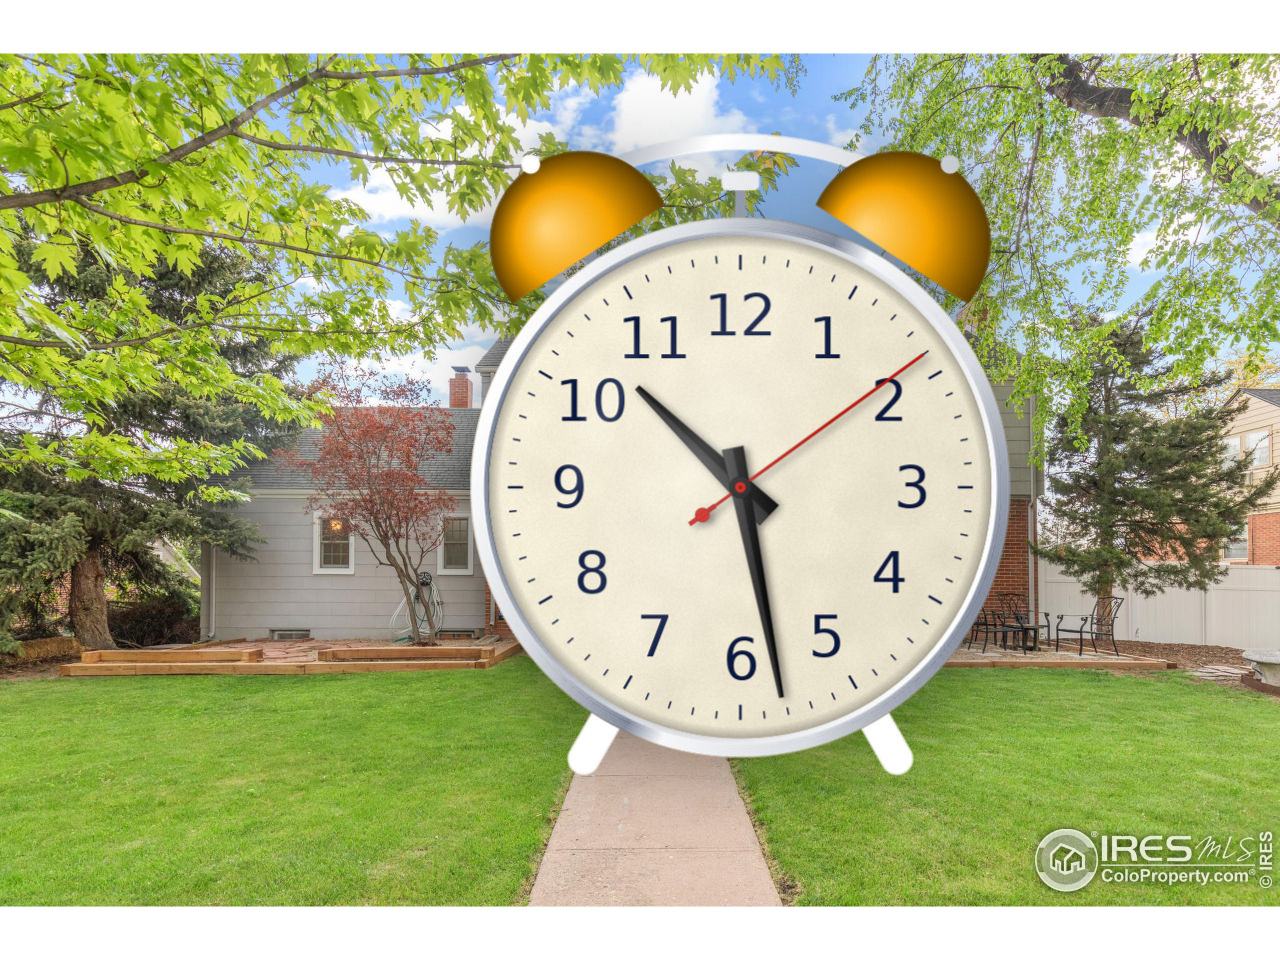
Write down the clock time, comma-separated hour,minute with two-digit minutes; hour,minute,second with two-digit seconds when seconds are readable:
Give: 10,28,09
